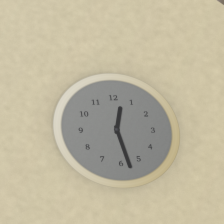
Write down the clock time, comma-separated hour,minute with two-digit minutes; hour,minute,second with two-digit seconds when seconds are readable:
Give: 12,28
